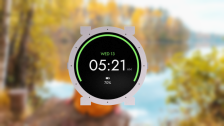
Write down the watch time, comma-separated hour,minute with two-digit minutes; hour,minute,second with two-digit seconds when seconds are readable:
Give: 5,21
